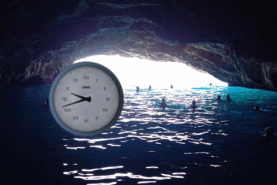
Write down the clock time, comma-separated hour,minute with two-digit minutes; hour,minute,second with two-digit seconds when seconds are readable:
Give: 9,42
